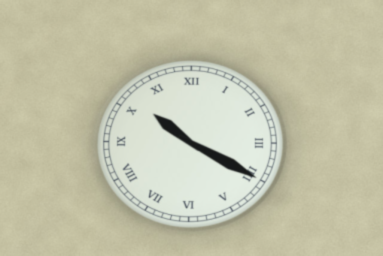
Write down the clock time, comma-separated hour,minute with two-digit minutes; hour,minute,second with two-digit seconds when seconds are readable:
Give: 10,20
